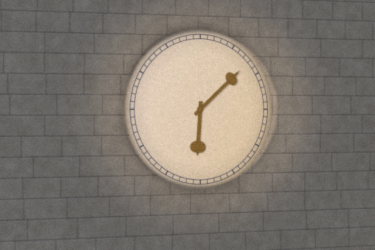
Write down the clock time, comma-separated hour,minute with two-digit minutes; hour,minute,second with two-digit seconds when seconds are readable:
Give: 6,08
